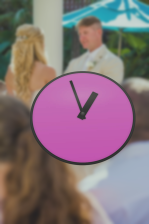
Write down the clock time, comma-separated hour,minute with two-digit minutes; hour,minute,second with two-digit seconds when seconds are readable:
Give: 12,57
